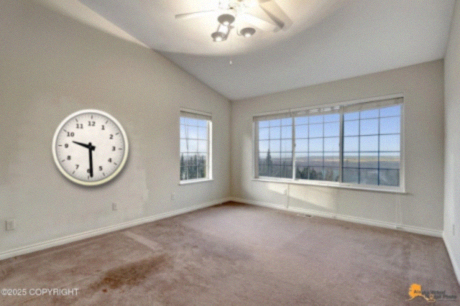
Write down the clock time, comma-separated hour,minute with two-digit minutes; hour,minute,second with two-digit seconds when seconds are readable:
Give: 9,29
